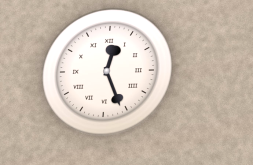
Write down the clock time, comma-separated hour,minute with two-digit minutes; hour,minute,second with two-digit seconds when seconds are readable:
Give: 12,26
